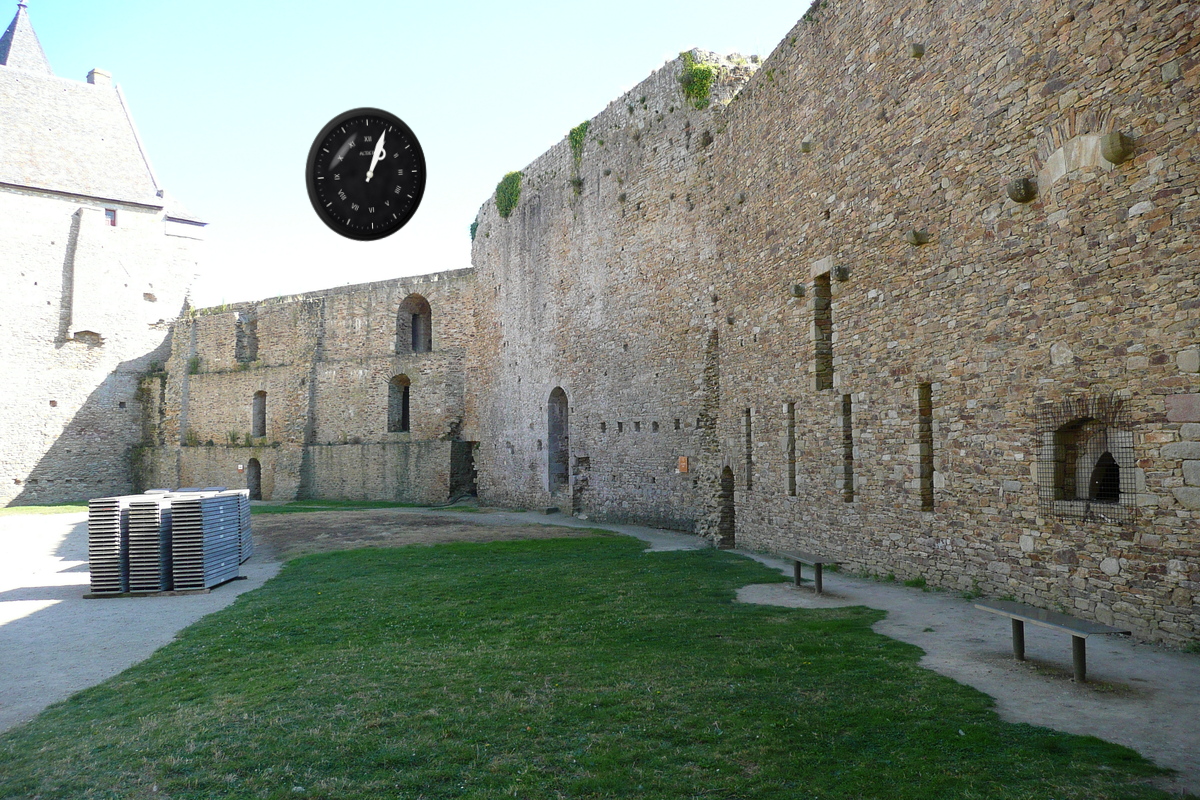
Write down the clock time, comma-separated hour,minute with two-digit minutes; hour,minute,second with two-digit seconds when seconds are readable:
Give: 1,04
